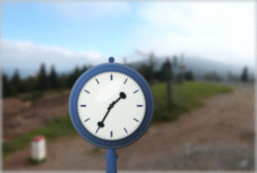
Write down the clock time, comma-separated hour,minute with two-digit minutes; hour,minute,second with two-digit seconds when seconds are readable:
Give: 1,35
